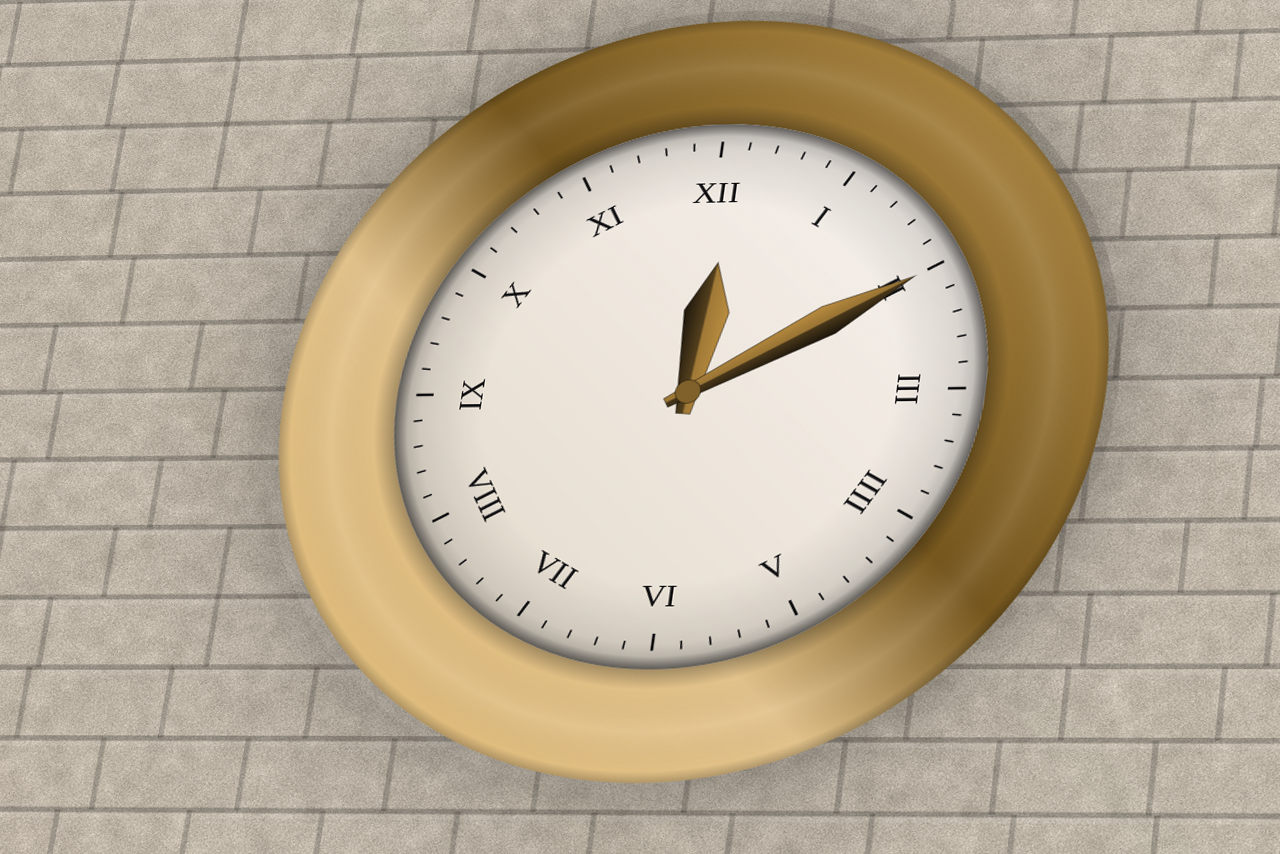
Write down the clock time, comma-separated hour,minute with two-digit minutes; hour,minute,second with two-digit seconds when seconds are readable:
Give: 12,10
